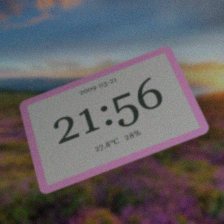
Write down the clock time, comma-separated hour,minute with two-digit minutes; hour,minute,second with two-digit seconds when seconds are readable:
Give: 21,56
